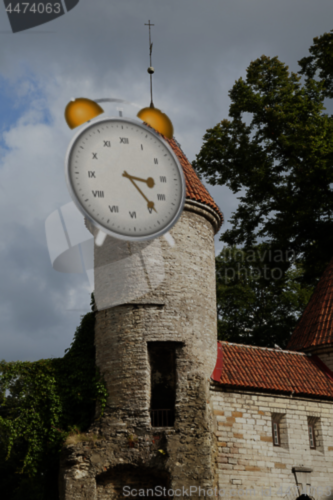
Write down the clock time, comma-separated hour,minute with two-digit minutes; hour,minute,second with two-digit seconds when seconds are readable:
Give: 3,24
